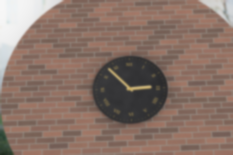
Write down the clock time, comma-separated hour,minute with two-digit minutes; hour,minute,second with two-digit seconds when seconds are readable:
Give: 2,53
